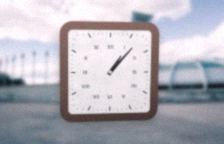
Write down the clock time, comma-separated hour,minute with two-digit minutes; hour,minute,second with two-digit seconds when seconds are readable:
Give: 1,07
